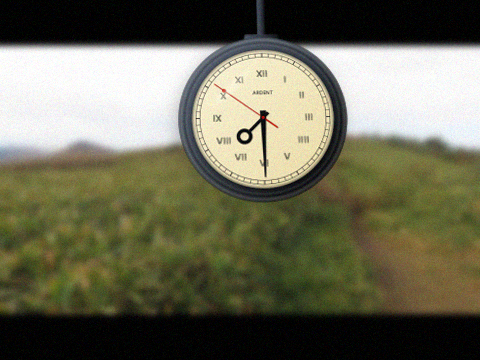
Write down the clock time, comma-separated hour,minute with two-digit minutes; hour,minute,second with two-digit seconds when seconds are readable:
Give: 7,29,51
